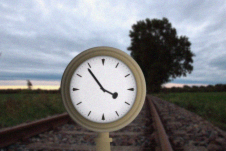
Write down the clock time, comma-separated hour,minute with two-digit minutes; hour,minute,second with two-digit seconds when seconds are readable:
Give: 3,54
